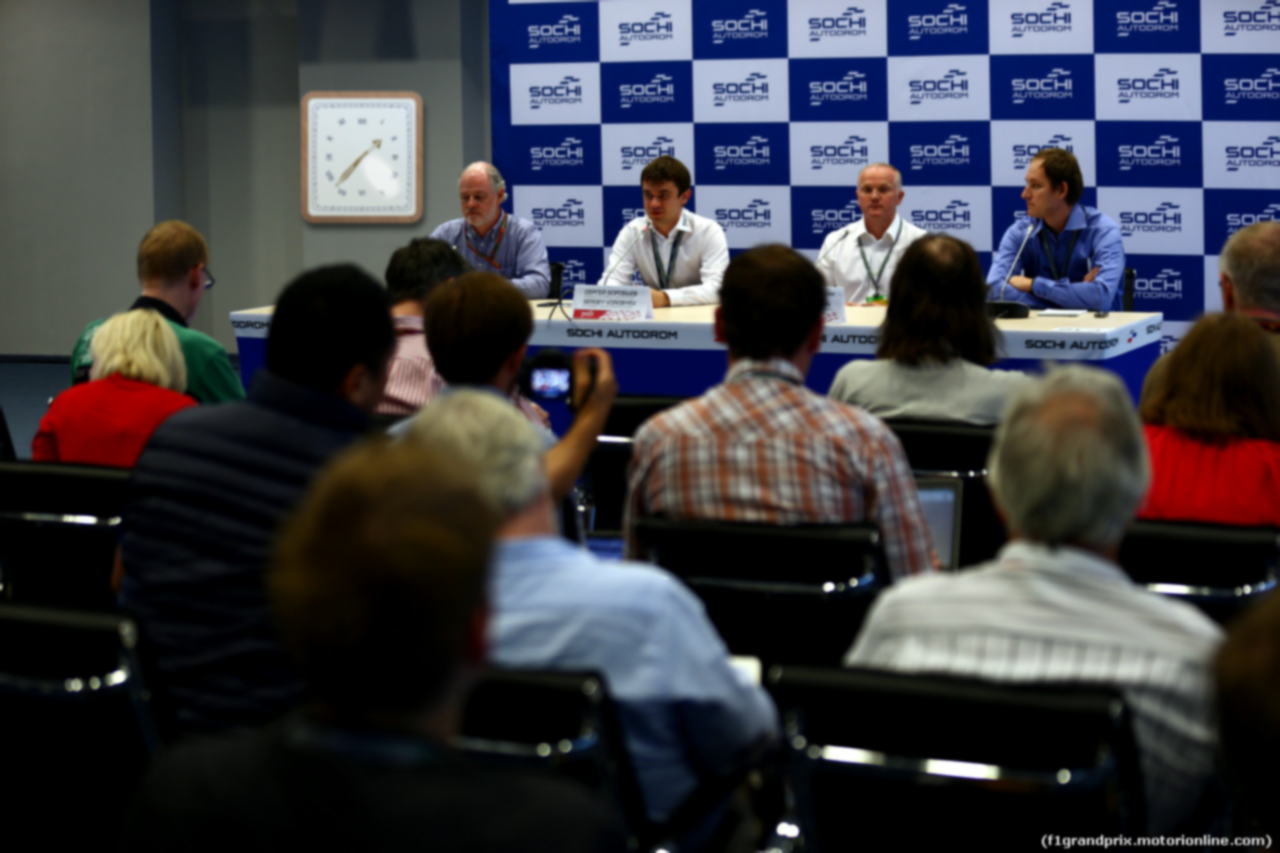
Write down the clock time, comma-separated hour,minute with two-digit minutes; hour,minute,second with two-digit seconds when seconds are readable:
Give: 1,37
